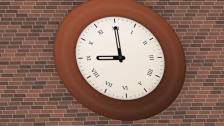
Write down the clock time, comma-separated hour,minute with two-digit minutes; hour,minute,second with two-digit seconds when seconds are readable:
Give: 9,00
